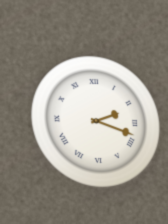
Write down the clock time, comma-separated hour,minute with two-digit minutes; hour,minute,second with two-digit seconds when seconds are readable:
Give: 2,18
